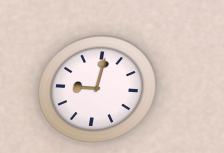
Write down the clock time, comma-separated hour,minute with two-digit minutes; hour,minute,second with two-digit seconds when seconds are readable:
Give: 9,01
